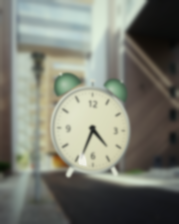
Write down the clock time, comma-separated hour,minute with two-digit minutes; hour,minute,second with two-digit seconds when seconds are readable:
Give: 4,34
